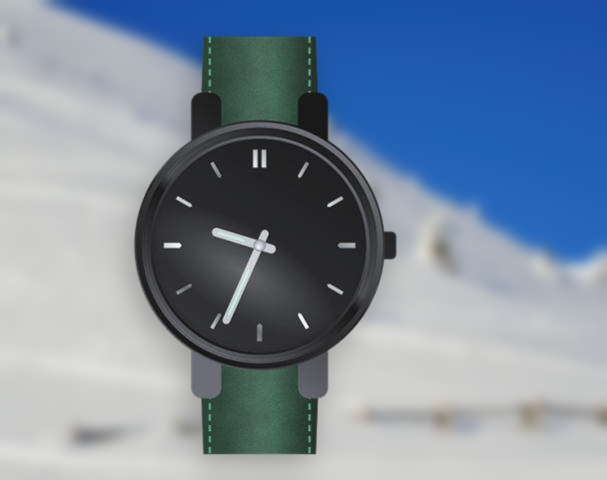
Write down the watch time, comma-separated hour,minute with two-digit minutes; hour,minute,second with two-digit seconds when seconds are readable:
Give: 9,34
